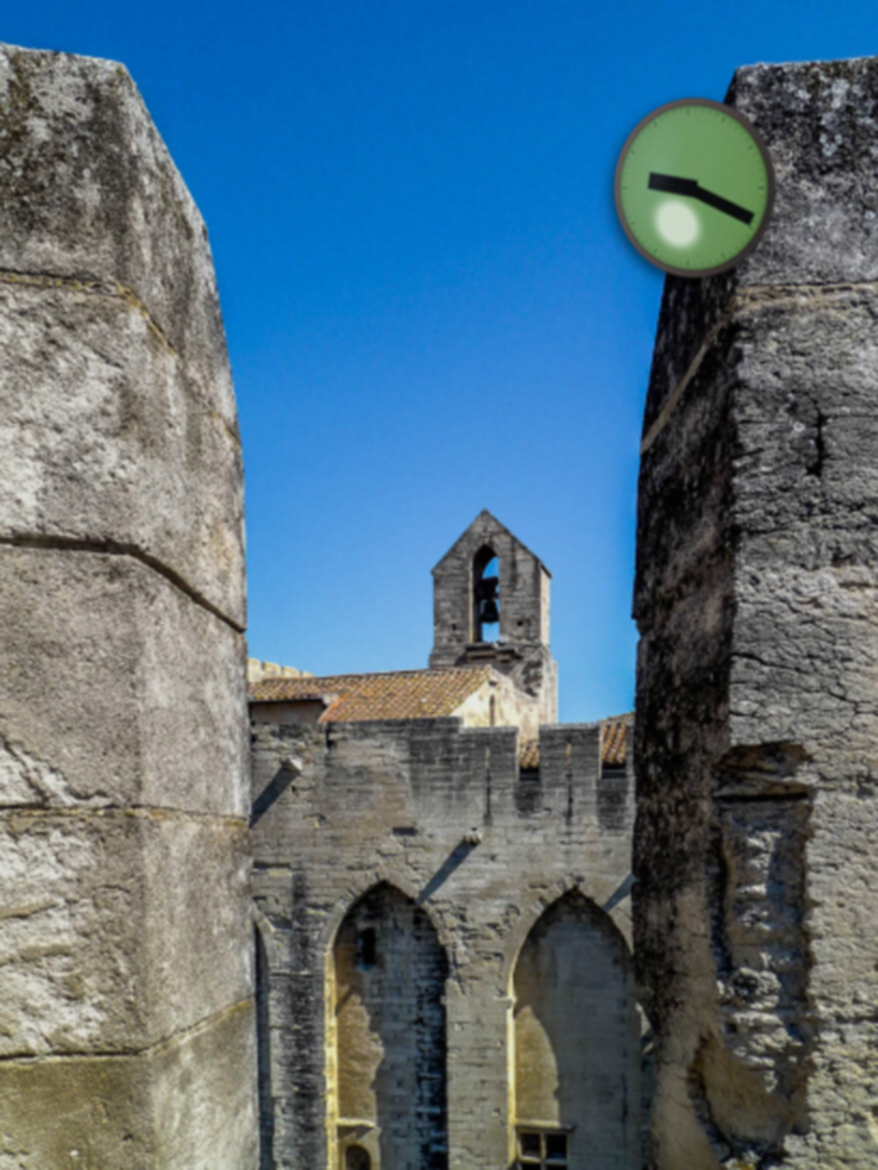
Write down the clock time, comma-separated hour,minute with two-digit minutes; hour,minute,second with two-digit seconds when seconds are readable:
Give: 9,19
